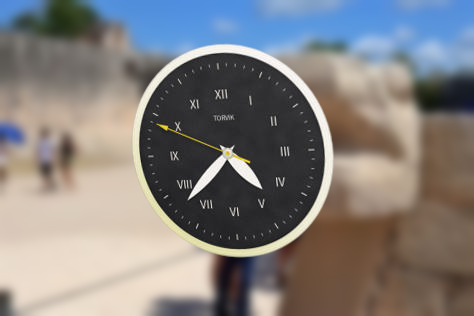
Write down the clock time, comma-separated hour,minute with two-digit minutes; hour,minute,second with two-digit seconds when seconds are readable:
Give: 4,37,49
